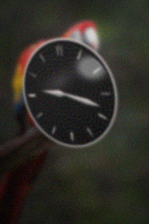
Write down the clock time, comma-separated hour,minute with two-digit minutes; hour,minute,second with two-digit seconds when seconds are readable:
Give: 9,18
